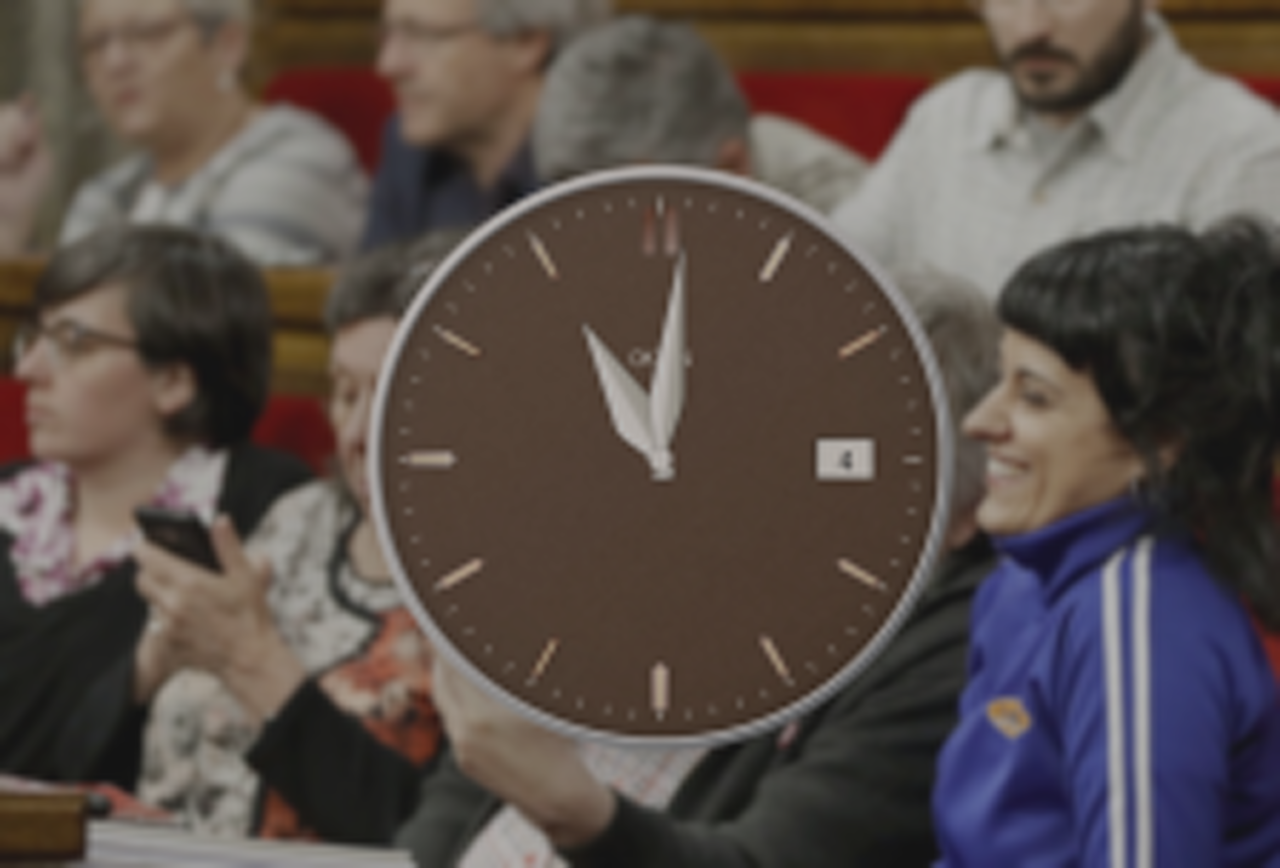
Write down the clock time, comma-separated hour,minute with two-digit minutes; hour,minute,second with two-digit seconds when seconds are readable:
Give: 11,01
